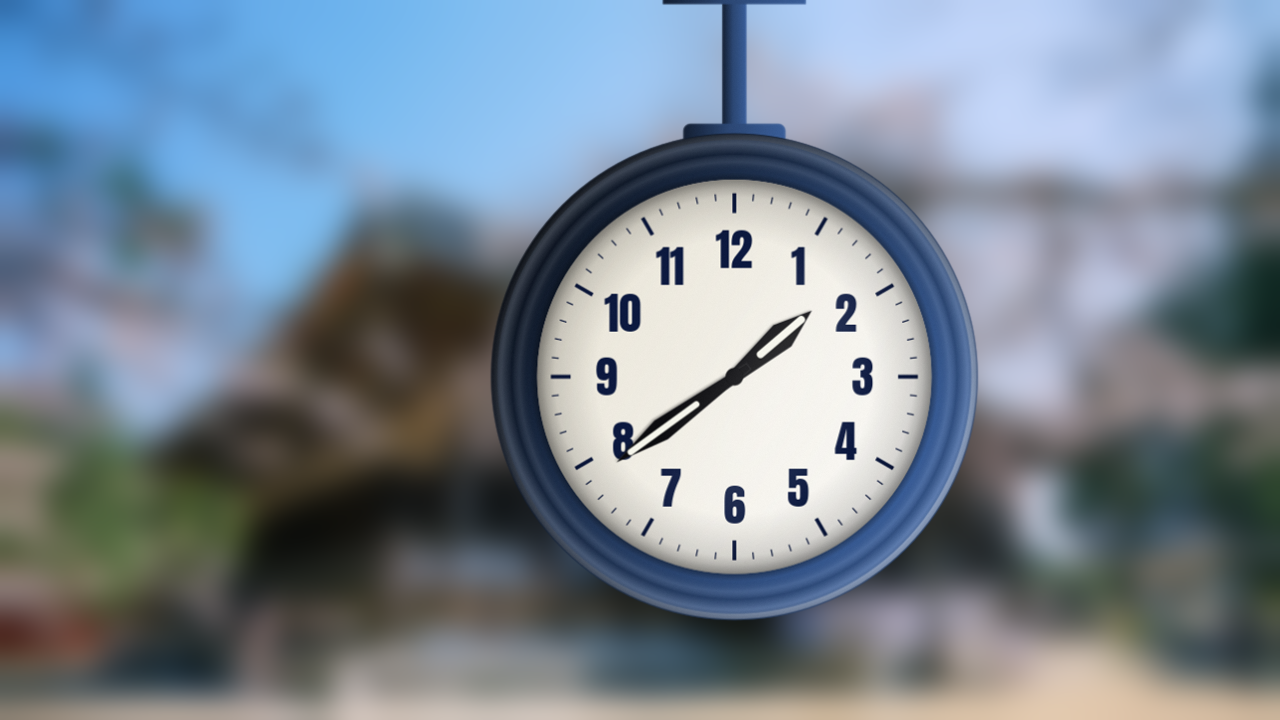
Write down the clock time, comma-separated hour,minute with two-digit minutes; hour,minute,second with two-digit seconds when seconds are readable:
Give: 1,39
